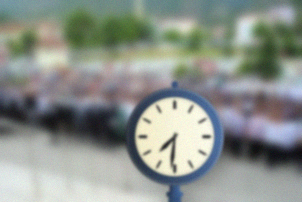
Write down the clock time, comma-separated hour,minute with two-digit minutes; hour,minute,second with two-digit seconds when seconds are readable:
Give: 7,31
